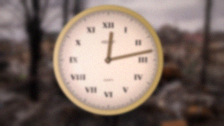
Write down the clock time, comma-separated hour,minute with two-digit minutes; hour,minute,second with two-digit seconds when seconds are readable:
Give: 12,13
